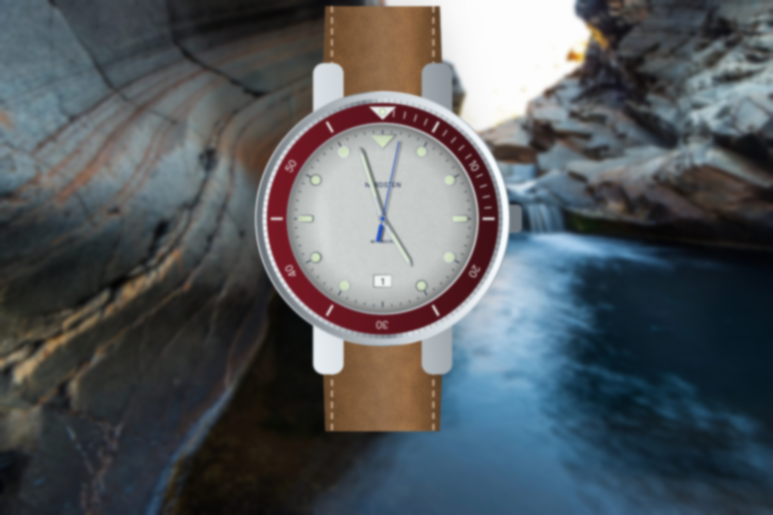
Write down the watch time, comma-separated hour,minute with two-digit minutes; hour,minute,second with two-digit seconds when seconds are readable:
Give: 4,57,02
